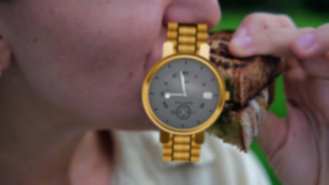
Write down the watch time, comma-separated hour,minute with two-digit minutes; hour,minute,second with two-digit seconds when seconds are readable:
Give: 8,58
